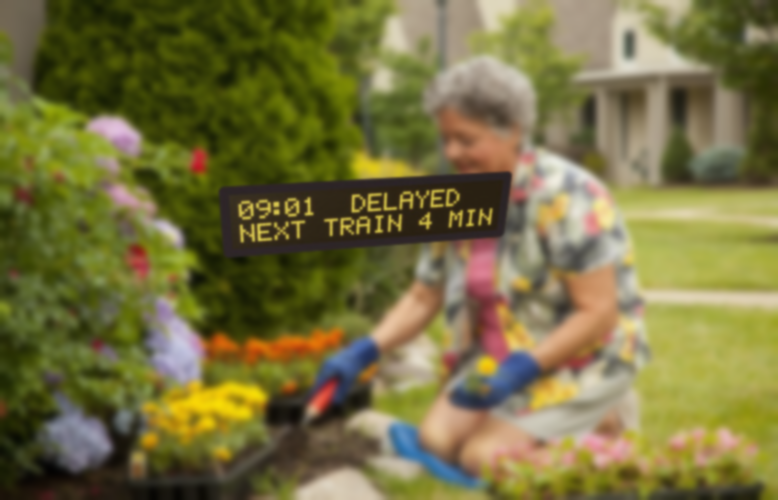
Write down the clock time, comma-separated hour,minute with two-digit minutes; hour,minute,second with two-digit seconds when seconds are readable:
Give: 9,01
